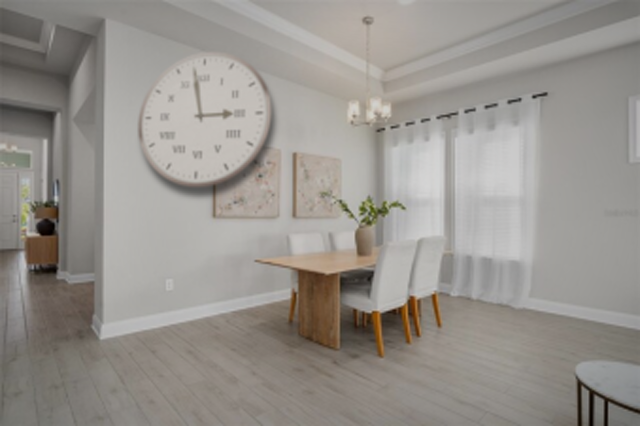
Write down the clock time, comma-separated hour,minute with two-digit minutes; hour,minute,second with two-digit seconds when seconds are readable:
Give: 2,58
